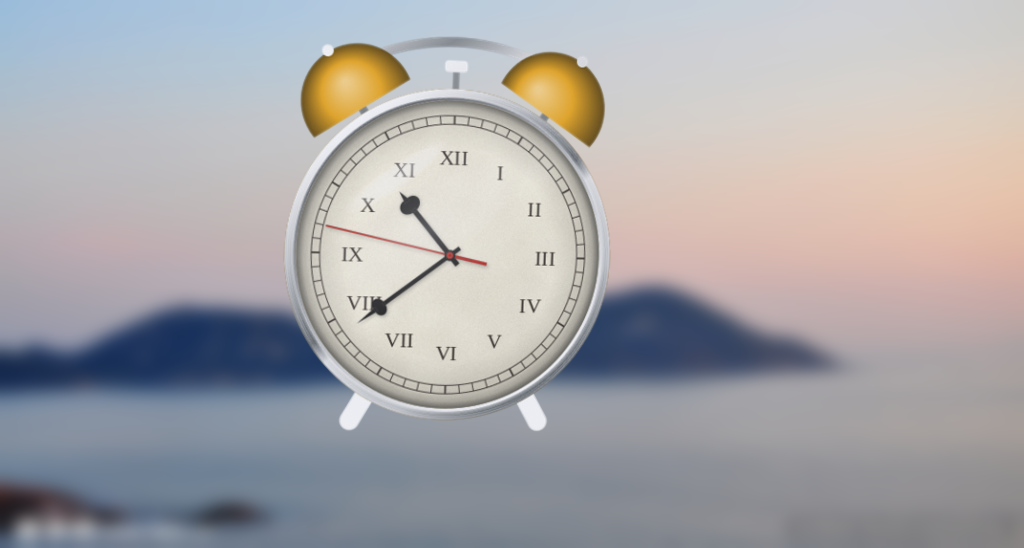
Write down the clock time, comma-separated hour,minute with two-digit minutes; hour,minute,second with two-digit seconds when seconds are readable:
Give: 10,38,47
